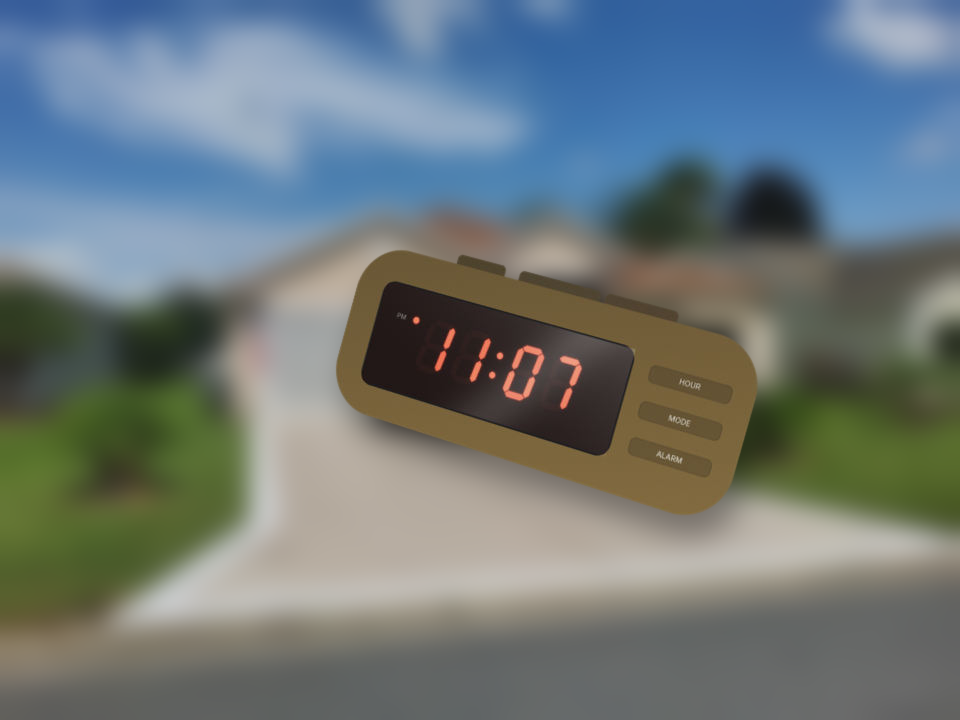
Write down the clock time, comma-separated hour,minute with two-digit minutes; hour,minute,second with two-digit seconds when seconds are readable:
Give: 11,07
